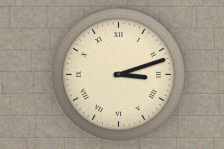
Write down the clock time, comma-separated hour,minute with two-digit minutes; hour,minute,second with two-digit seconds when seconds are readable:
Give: 3,12
